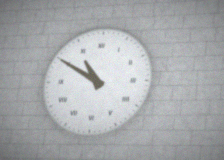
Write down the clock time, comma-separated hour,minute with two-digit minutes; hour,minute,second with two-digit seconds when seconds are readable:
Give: 10,50
